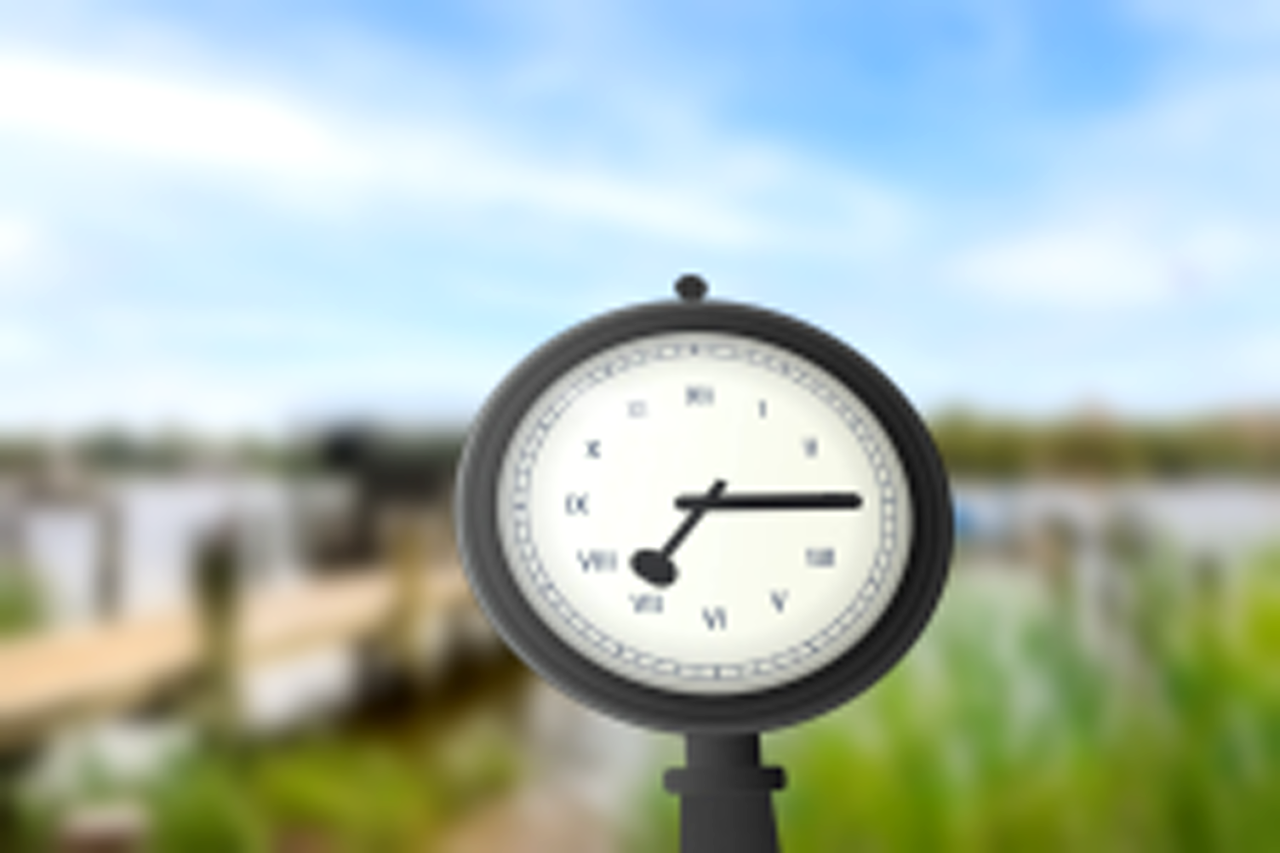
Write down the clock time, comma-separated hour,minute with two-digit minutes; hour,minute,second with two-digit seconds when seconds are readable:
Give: 7,15
